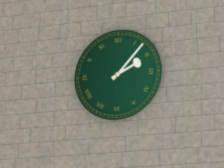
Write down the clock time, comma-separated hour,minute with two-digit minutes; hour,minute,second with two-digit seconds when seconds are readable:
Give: 2,07
